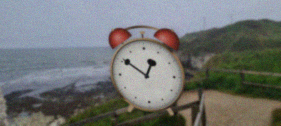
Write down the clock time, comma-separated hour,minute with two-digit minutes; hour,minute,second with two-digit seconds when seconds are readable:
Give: 12,51
